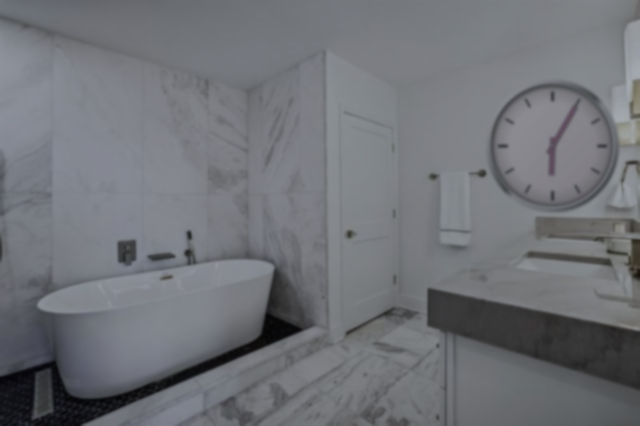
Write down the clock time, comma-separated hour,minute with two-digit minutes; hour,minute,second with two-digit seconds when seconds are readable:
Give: 6,05
